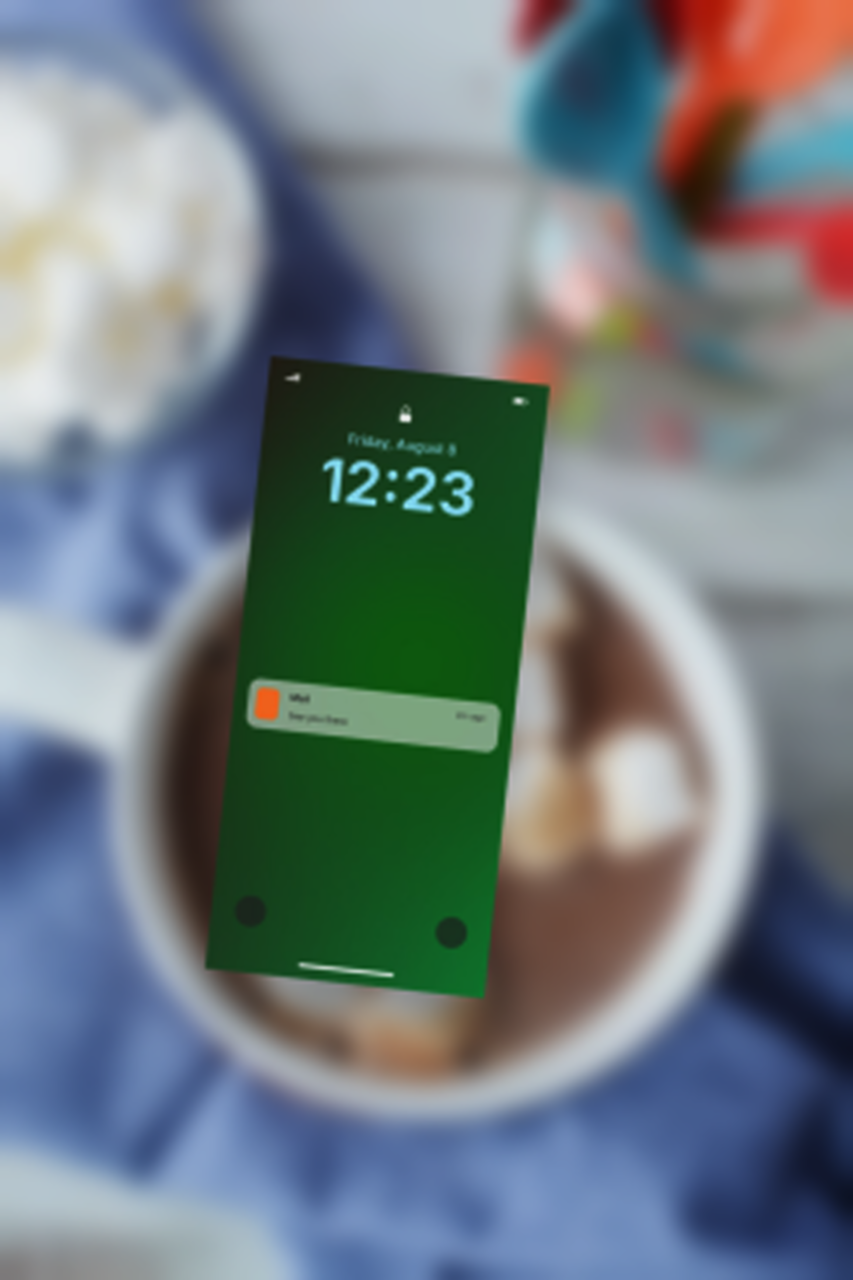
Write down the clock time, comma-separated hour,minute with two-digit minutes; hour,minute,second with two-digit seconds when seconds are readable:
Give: 12,23
